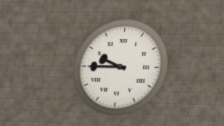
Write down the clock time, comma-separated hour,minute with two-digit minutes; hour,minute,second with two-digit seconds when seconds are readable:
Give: 9,45
